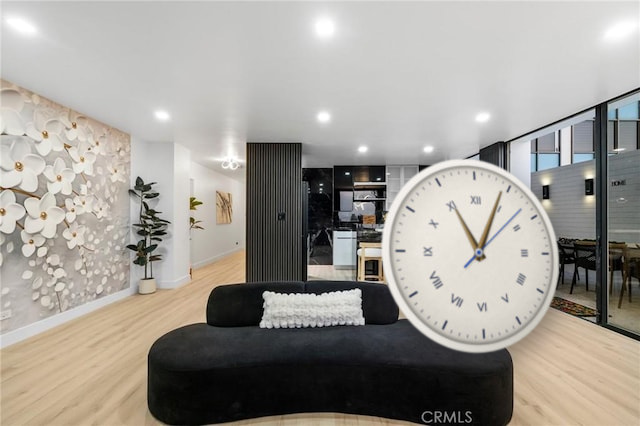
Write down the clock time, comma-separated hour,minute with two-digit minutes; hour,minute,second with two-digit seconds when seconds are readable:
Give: 11,04,08
